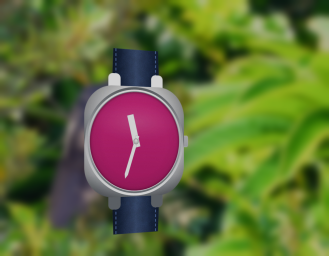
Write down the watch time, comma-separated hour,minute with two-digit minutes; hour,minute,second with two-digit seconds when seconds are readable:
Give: 11,33
